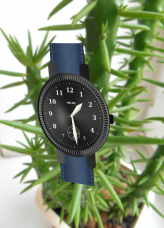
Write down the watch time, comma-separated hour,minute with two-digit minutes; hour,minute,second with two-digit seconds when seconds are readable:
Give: 1,29
